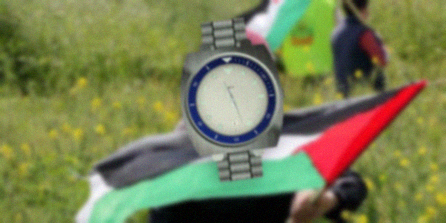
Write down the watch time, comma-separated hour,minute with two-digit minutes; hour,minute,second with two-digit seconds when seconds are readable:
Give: 11,27
